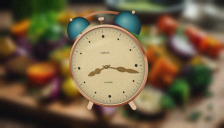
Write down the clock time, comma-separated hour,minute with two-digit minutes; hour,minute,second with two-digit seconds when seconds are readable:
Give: 8,17
